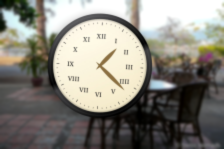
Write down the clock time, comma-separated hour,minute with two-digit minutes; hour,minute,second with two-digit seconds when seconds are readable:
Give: 1,22
